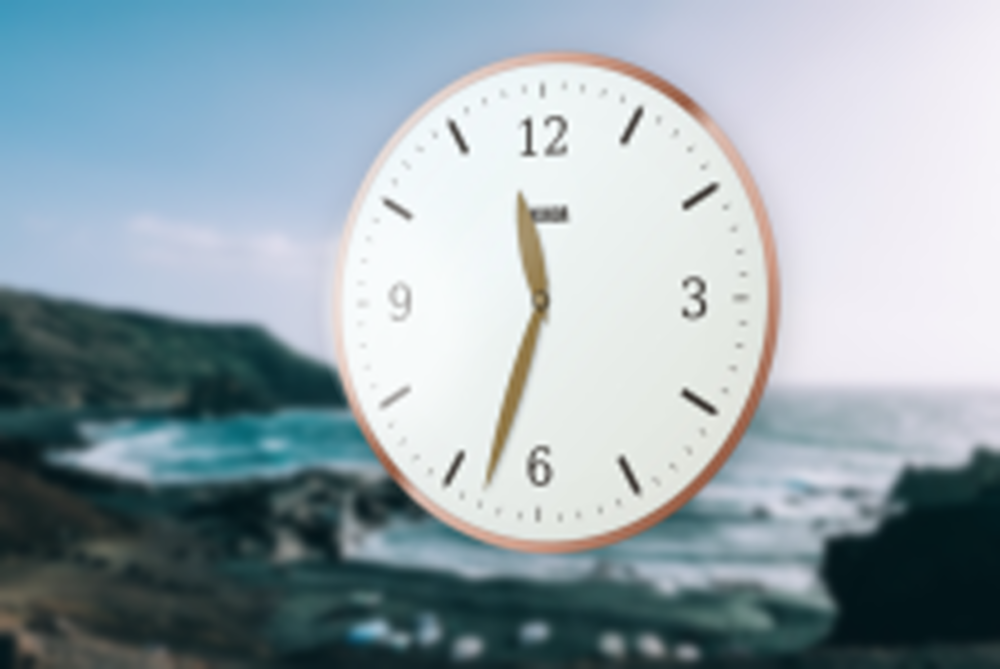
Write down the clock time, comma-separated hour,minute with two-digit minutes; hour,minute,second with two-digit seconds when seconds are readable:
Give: 11,33
